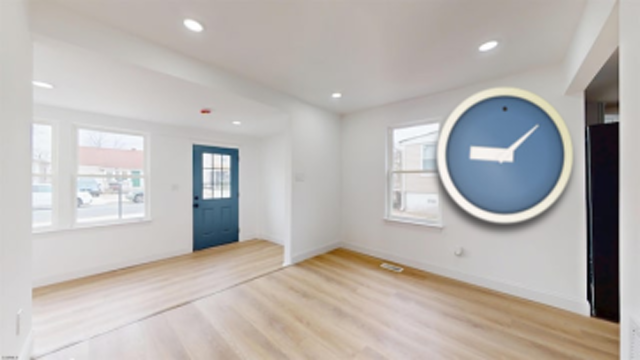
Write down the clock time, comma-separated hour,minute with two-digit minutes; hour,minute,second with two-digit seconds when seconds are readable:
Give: 9,08
